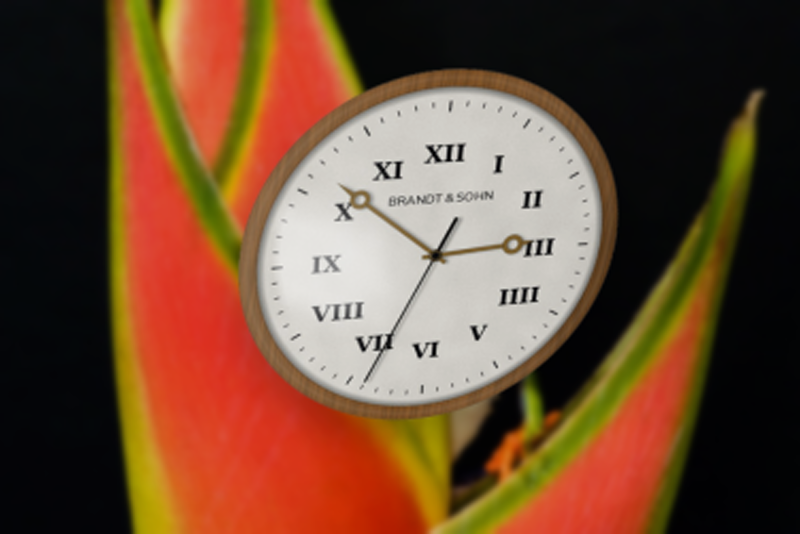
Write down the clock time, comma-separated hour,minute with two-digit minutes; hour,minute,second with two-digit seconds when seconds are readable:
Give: 2,51,34
